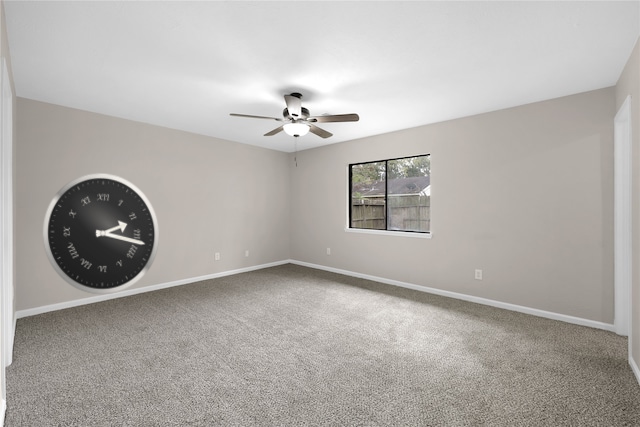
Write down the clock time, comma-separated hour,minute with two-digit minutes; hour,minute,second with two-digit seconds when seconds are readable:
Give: 2,17
